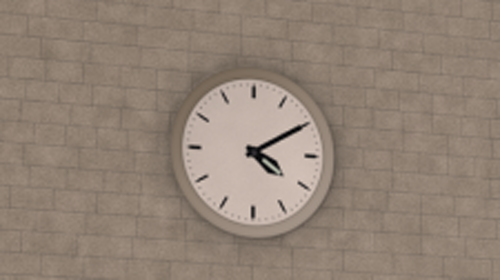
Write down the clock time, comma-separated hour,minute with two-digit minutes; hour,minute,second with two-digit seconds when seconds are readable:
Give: 4,10
